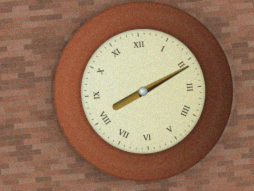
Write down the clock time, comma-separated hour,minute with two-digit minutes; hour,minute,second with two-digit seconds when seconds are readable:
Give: 8,11
